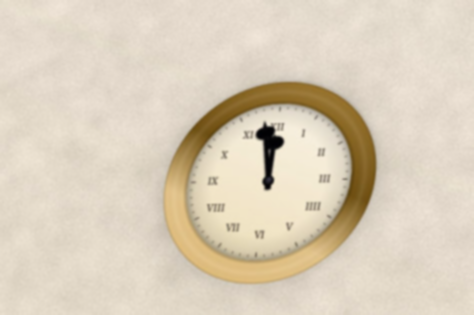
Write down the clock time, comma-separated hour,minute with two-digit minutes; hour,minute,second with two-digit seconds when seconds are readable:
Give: 11,58
